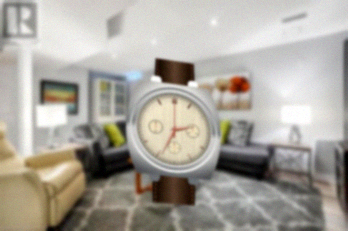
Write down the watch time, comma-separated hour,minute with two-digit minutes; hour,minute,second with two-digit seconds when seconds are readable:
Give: 2,34
